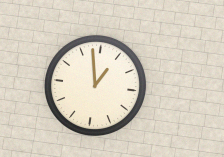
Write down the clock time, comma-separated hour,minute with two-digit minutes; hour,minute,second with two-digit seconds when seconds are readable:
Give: 12,58
